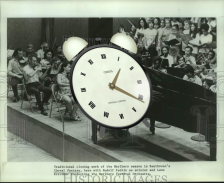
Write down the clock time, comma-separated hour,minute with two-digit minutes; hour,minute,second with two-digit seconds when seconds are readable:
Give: 1,21
